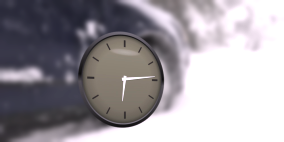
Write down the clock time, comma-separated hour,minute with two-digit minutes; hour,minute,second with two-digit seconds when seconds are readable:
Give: 6,14
